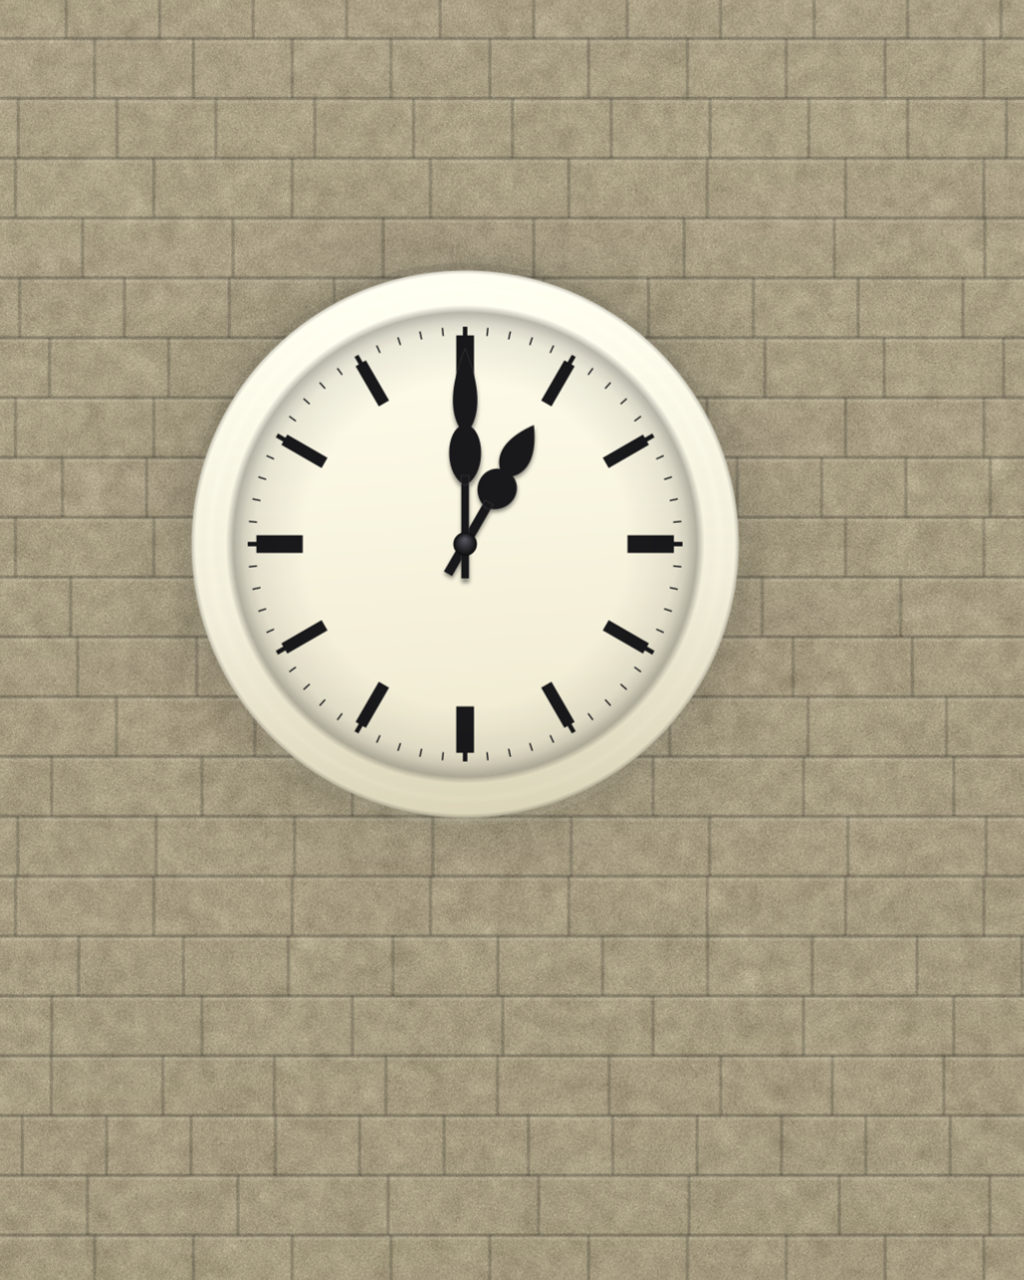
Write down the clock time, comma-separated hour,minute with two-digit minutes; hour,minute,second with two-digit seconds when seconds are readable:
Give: 1,00
